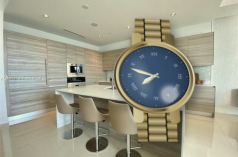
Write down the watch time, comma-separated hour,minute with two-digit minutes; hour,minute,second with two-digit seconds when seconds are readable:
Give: 7,48
